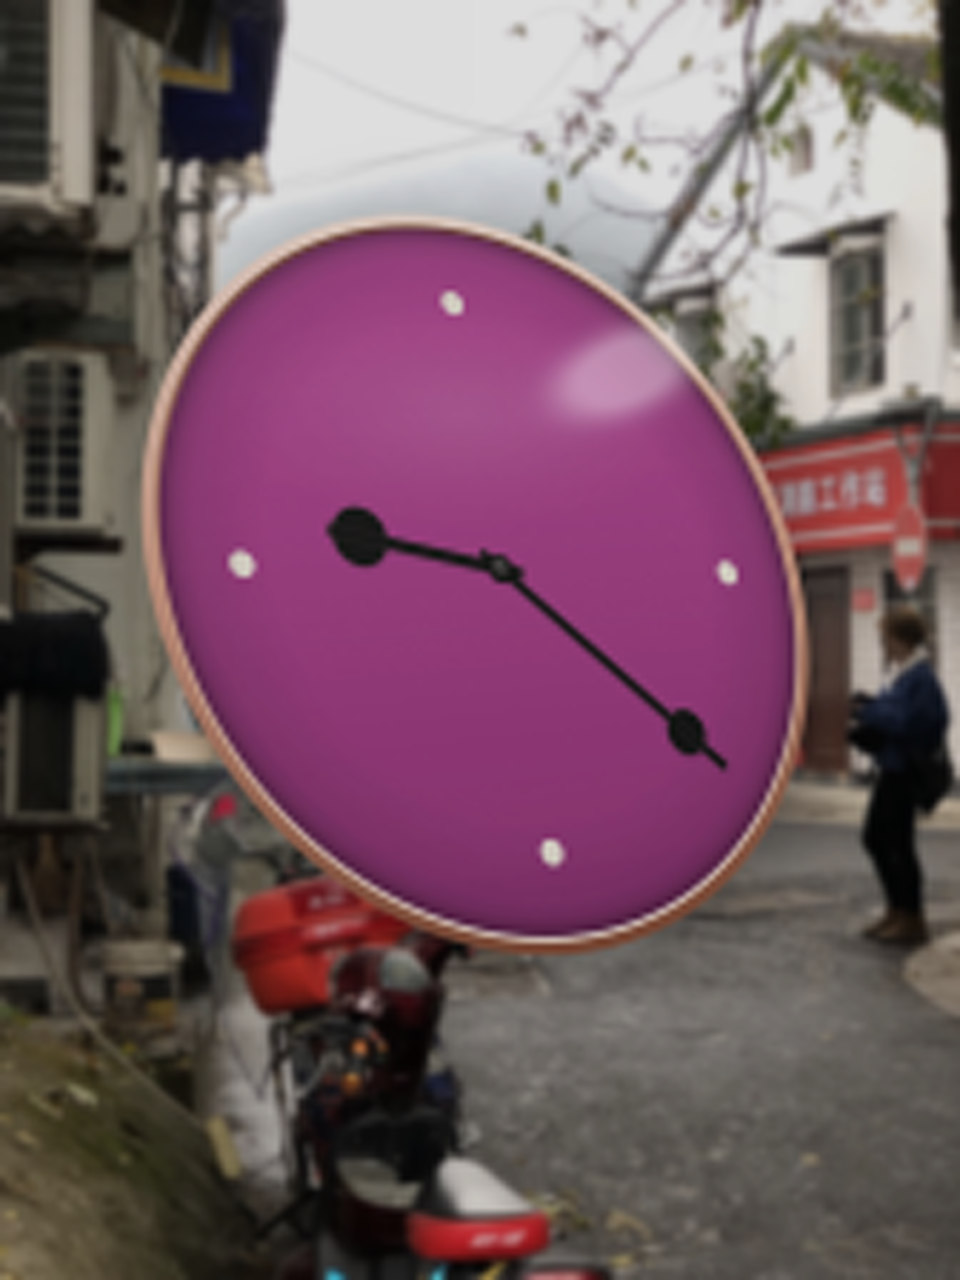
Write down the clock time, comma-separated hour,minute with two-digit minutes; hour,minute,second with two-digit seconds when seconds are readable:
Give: 9,22
